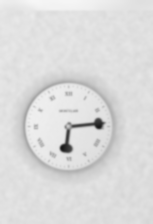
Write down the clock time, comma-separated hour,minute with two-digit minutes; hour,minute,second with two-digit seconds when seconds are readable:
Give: 6,14
